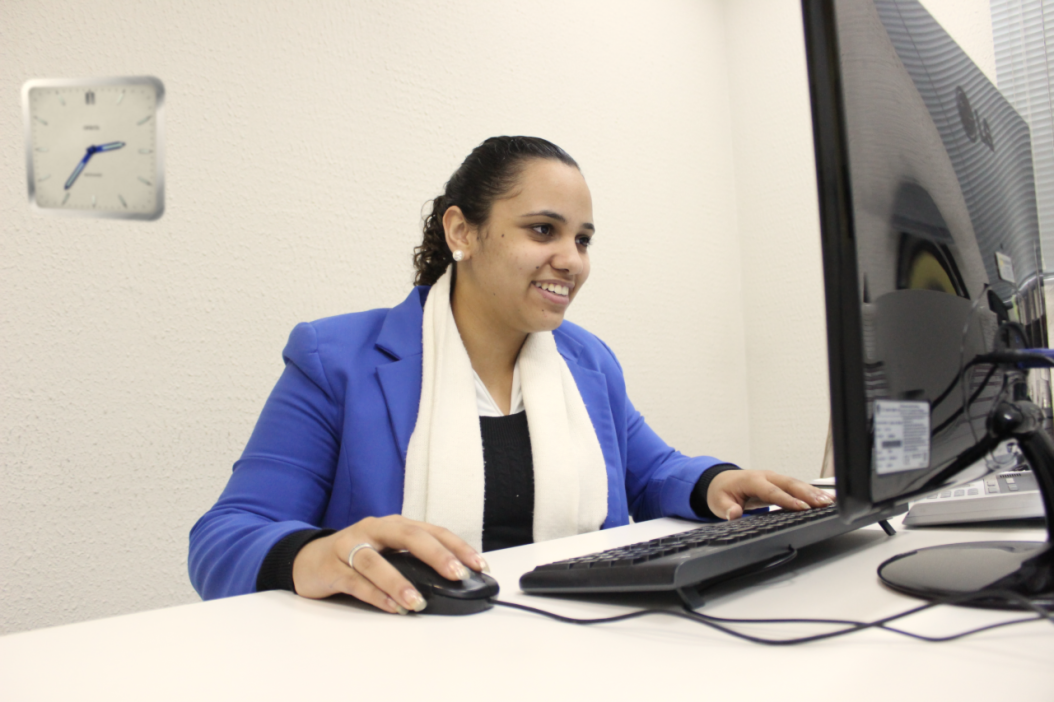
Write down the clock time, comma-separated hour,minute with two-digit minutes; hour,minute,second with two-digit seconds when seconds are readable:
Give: 2,36
